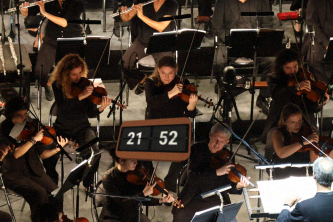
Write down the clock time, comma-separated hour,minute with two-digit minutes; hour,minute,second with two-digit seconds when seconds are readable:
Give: 21,52
